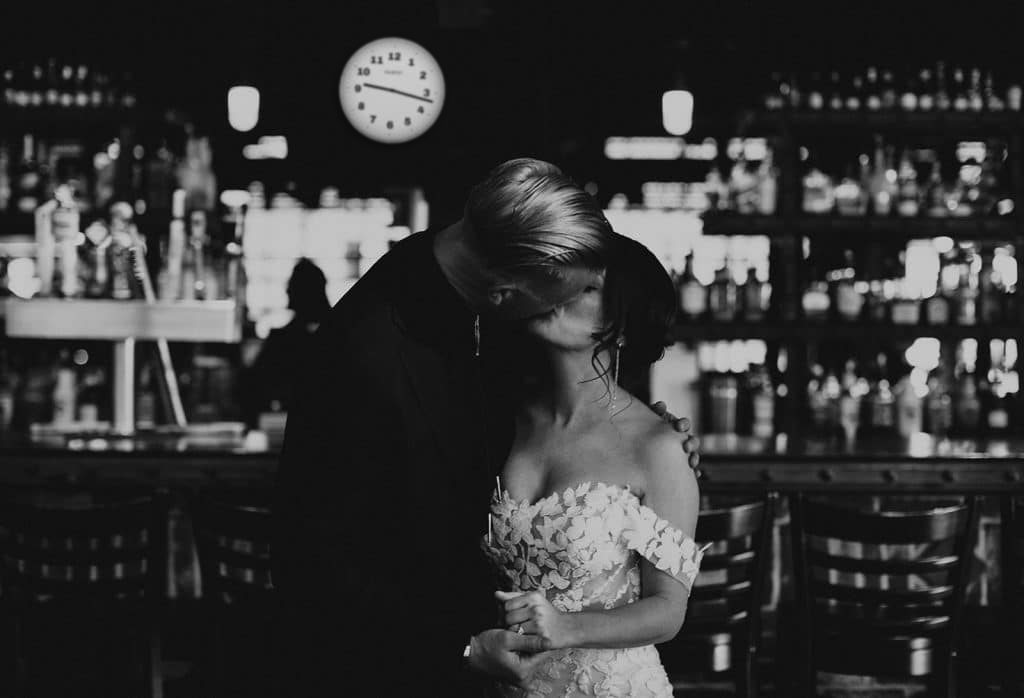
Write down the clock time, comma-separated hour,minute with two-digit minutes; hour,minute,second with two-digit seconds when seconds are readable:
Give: 9,17
